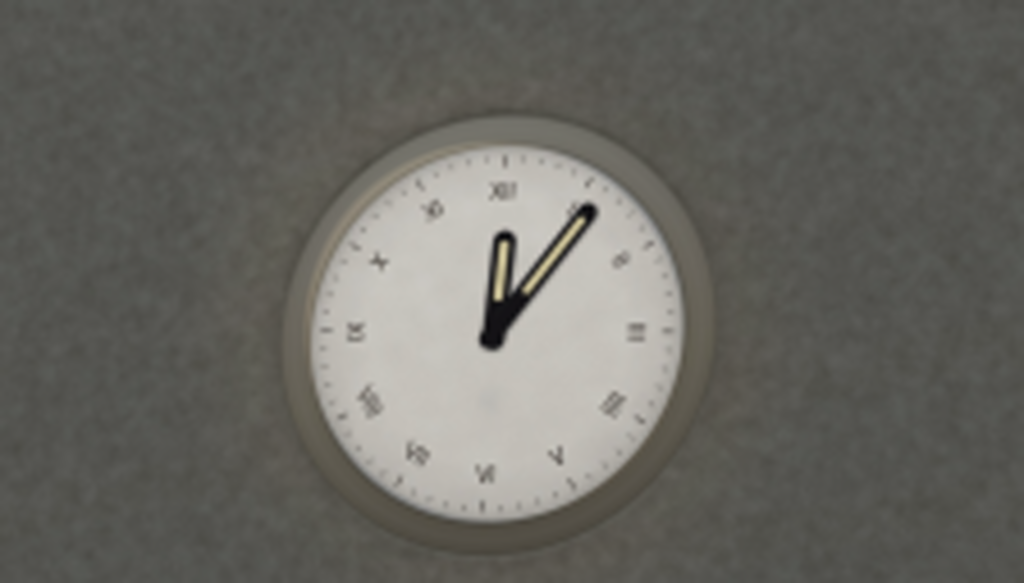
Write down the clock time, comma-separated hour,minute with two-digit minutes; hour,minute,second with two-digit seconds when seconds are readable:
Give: 12,06
